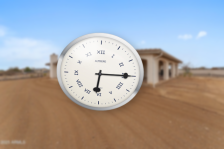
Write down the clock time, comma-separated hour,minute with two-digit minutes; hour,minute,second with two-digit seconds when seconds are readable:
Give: 6,15
